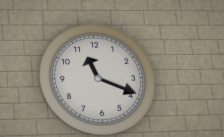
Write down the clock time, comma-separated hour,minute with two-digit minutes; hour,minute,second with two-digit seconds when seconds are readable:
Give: 11,19
